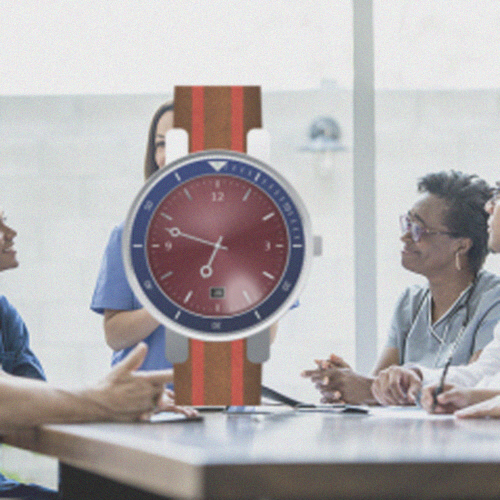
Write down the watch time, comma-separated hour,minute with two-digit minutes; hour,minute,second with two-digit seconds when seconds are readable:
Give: 6,48
